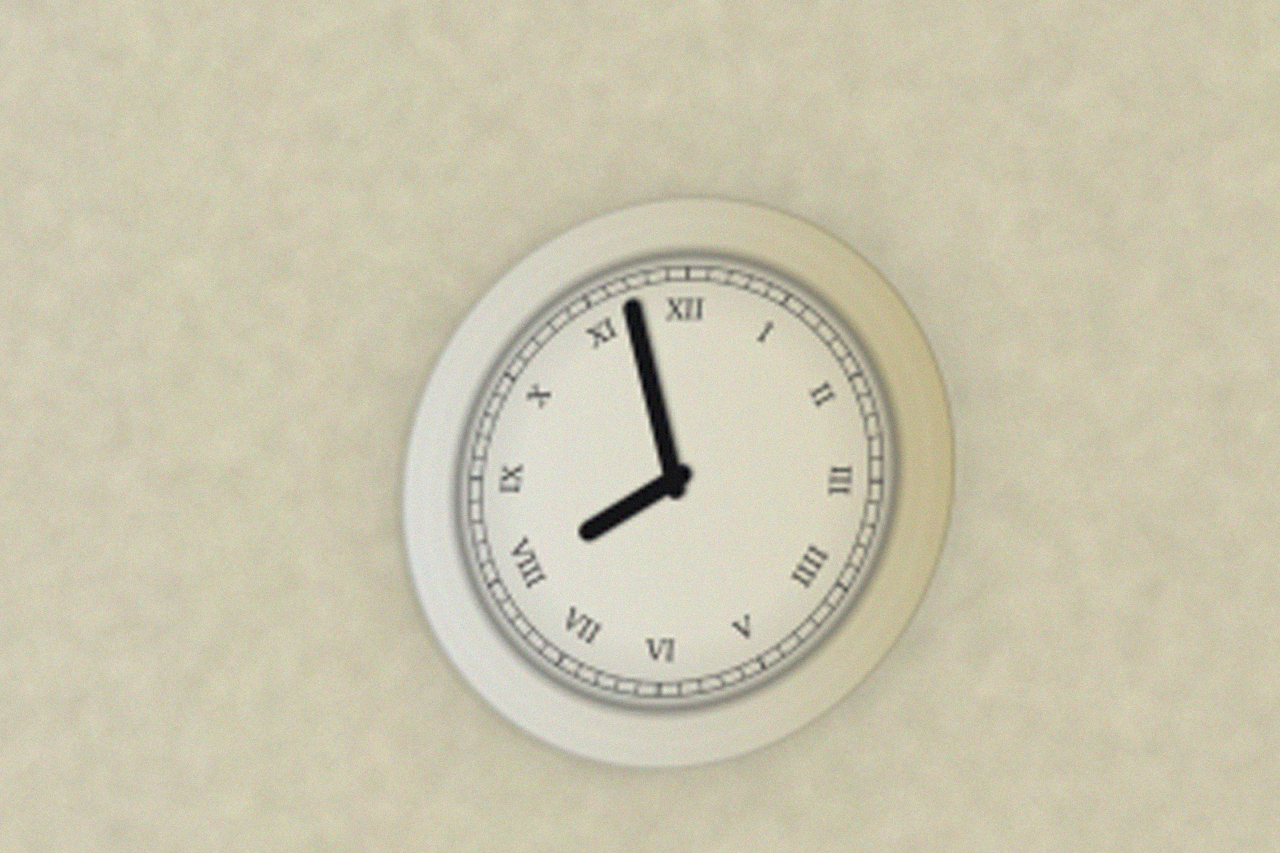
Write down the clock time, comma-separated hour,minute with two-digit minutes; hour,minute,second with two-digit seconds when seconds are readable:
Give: 7,57
